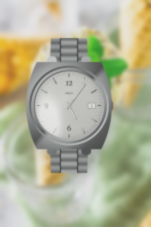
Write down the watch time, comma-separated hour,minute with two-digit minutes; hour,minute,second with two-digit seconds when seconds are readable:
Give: 5,06
